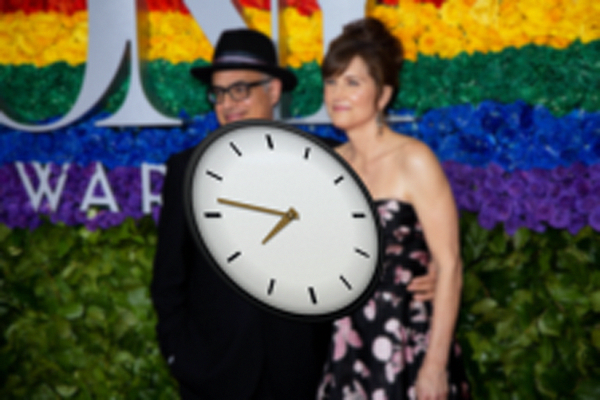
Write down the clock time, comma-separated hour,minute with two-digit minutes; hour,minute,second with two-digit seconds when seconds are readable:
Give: 7,47
